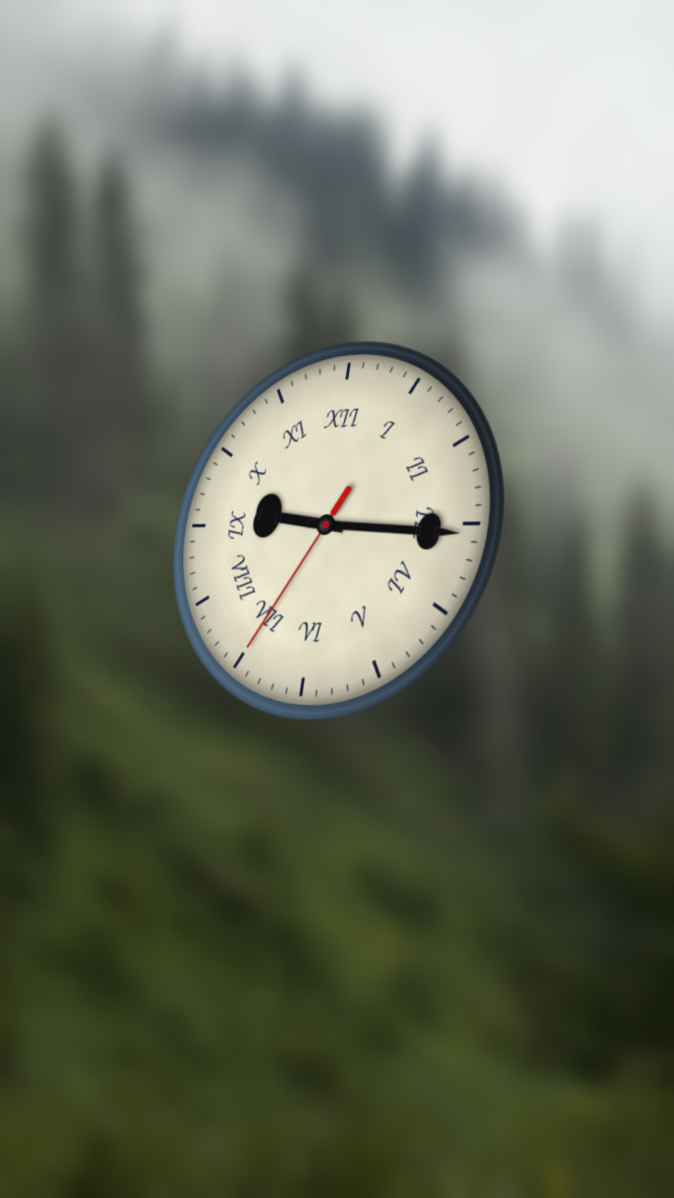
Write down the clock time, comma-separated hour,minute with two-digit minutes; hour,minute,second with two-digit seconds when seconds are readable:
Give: 9,15,35
